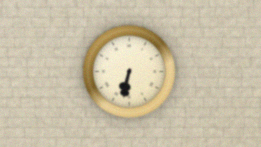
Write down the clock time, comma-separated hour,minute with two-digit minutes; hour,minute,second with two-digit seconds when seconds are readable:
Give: 6,32
